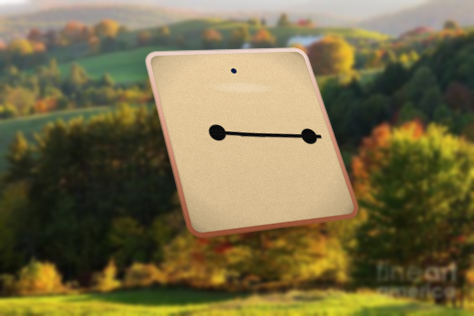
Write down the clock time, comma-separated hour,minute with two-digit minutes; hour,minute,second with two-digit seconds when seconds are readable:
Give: 9,16
